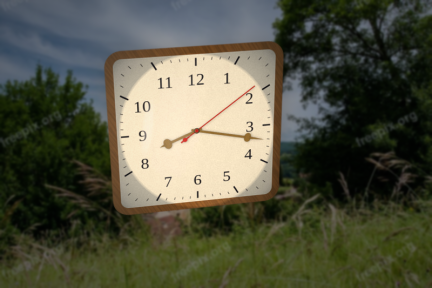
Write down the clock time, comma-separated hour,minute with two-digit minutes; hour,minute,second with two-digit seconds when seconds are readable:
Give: 8,17,09
